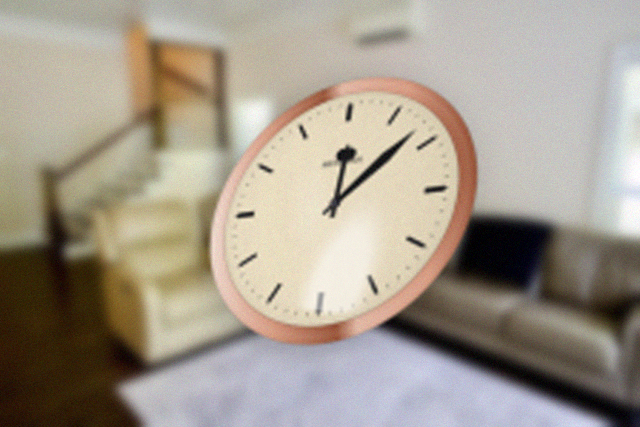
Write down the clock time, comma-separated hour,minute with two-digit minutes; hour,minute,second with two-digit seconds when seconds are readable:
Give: 12,08
